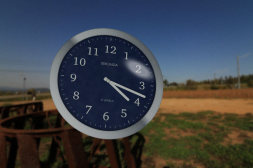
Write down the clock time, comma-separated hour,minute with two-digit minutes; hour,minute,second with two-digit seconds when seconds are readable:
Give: 4,18
